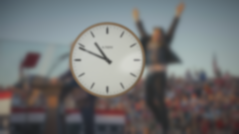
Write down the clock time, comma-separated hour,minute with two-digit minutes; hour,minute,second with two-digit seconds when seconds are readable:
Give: 10,49
